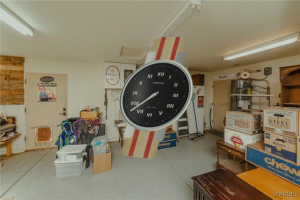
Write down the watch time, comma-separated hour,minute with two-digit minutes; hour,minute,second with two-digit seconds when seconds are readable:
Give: 7,38
